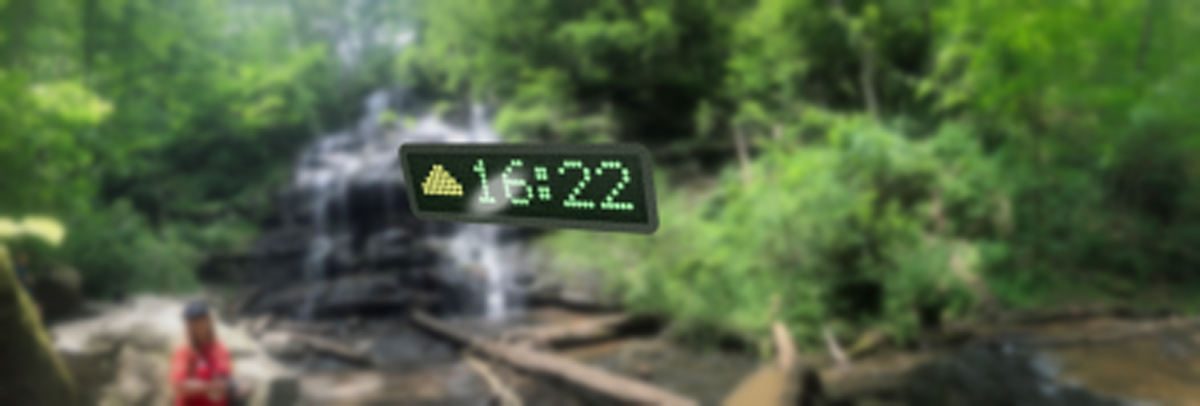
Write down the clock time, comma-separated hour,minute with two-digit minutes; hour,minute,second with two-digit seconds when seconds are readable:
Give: 16,22
